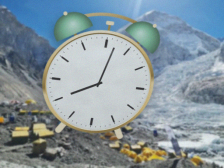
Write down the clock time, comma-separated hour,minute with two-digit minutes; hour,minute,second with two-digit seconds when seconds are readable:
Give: 8,02
